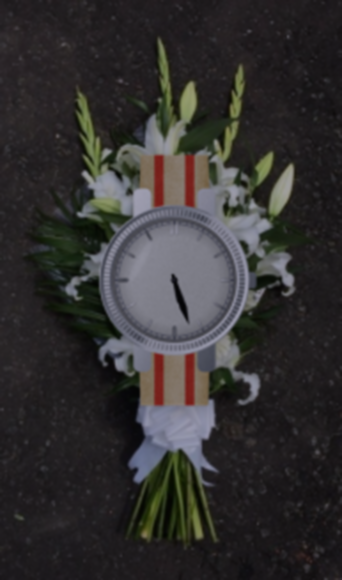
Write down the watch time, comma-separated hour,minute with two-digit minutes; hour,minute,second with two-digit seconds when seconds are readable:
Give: 5,27
